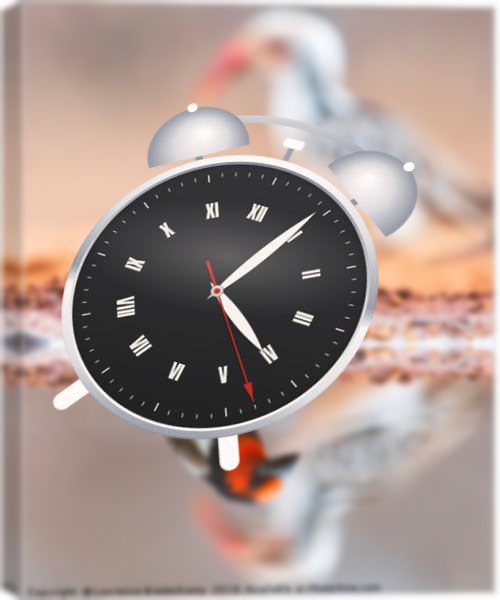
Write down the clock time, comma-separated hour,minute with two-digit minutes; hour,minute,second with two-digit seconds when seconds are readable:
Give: 4,04,23
